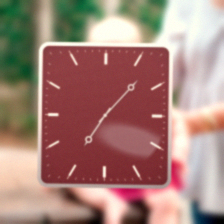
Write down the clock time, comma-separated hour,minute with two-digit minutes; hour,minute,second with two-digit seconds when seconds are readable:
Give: 7,07
